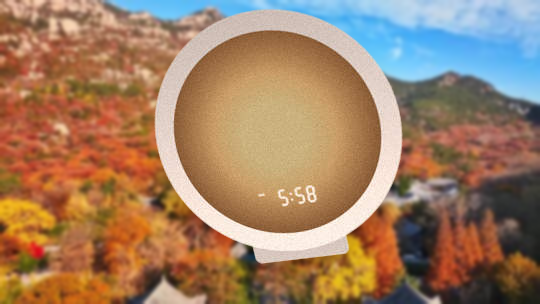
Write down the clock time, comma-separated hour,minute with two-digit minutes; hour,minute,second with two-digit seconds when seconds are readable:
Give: 5,58
